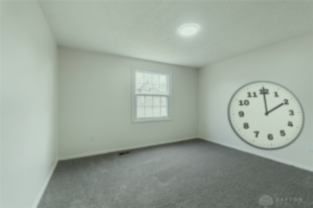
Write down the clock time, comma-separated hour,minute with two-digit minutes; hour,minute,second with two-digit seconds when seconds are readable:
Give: 2,00
